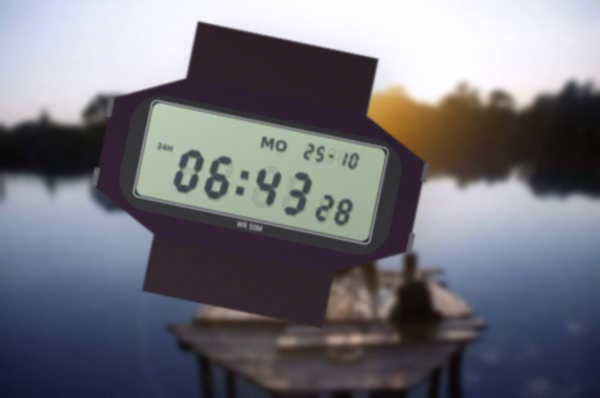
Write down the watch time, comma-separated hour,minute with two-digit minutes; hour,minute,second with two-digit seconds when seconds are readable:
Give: 6,43,28
